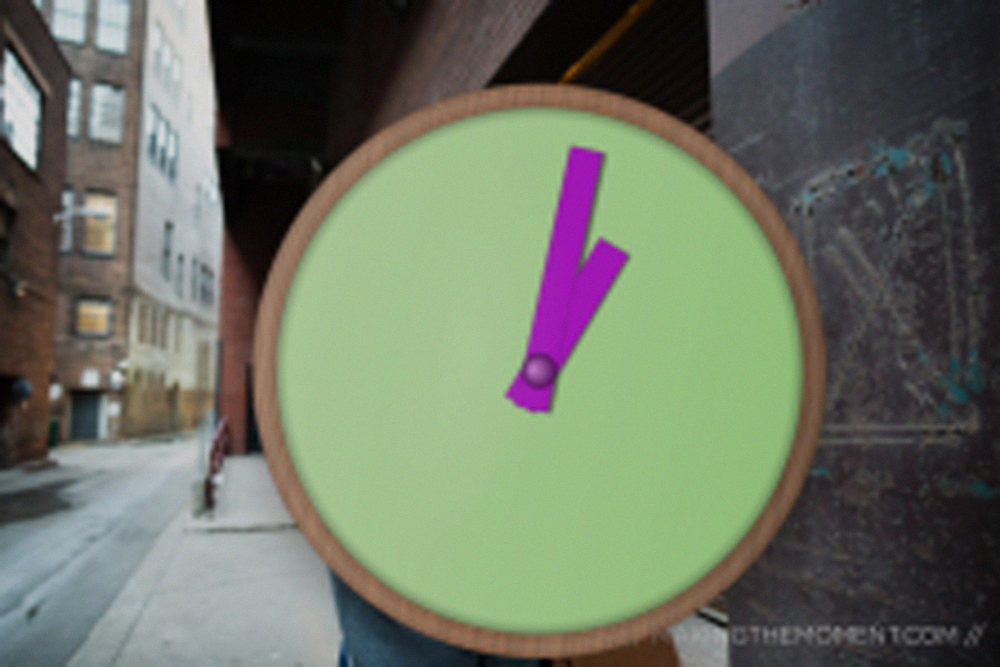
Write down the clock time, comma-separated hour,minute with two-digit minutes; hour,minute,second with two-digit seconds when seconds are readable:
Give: 1,02
